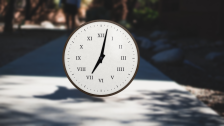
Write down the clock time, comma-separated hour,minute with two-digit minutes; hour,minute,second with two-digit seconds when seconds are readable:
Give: 7,02
